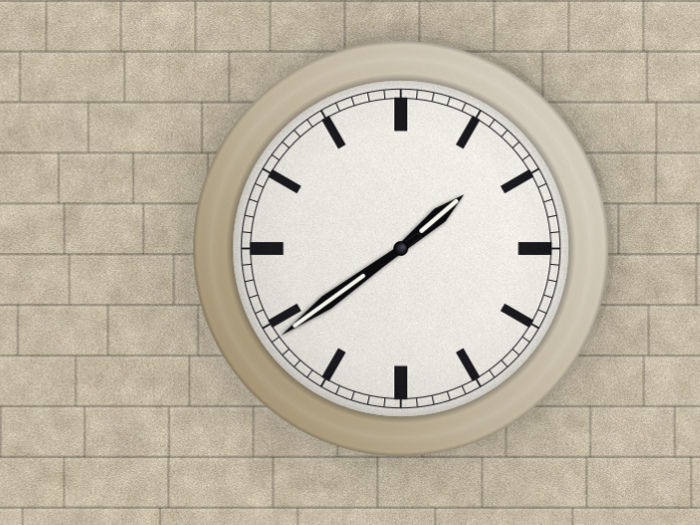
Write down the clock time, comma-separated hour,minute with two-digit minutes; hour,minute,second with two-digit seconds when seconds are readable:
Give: 1,39
